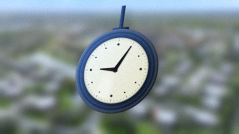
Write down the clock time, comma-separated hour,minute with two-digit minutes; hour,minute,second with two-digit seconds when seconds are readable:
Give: 9,05
